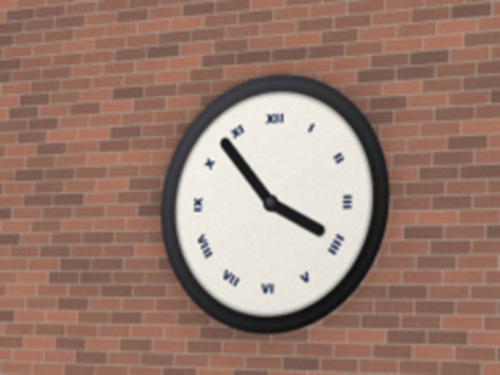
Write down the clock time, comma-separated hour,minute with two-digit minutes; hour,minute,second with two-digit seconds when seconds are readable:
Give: 3,53
